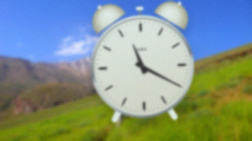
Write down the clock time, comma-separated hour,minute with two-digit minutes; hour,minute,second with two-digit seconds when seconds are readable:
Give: 11,20
